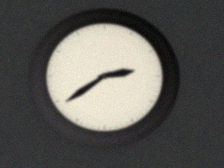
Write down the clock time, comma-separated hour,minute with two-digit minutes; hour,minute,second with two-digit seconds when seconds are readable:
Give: 2,39
